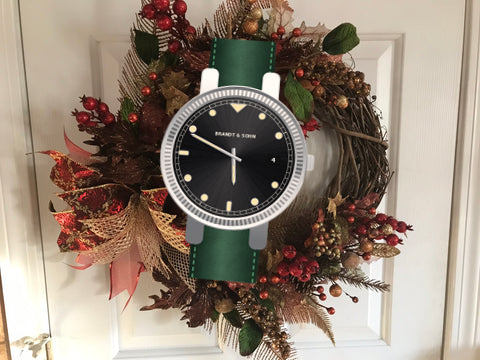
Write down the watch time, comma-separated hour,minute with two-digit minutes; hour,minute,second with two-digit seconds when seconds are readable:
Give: 5,49
